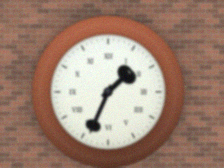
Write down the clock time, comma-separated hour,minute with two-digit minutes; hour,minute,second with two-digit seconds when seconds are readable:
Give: 1,34
